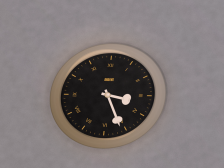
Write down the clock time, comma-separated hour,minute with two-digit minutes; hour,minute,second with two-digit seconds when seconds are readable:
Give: 3,26
